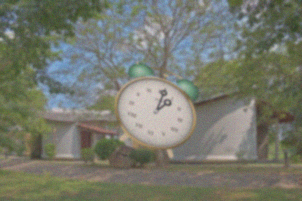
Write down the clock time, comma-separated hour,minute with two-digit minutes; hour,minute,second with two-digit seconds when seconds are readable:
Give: 1,01
